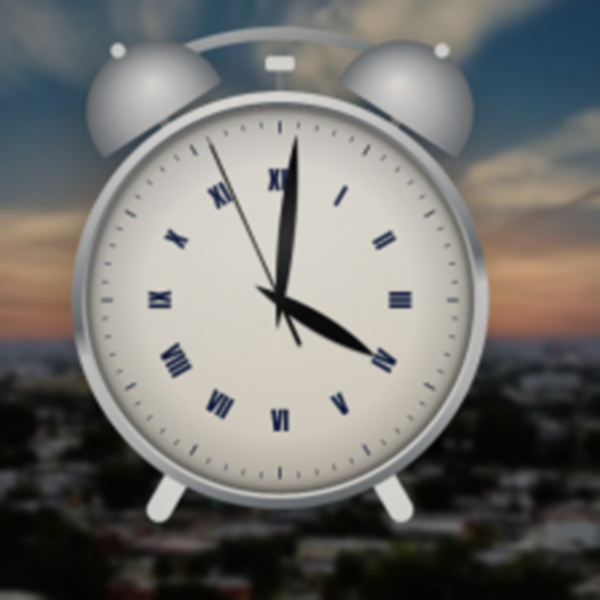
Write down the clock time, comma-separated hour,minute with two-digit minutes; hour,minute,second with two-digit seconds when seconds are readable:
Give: 4,00,56
